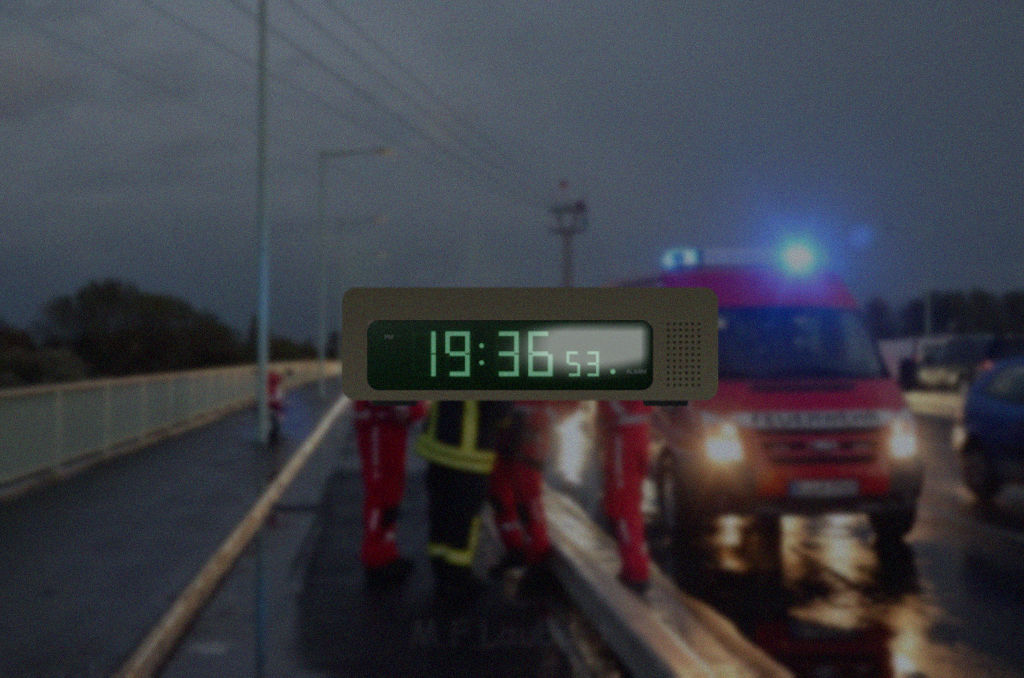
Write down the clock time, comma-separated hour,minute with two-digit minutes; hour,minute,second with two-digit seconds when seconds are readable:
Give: 19,36,53
